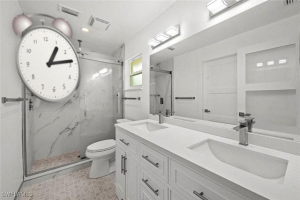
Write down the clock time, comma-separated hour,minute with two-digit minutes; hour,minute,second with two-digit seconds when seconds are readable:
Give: 1,14
